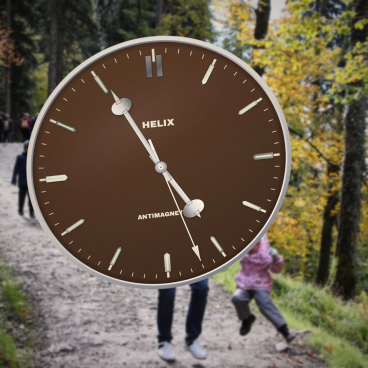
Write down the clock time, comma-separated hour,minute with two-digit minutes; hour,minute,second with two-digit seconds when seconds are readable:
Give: 4,55,27
